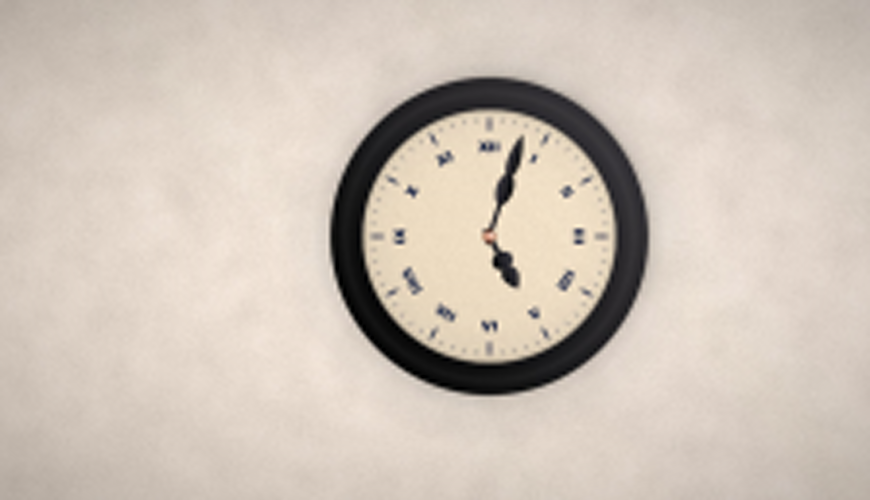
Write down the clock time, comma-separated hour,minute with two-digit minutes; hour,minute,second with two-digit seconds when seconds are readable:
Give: 5,03
